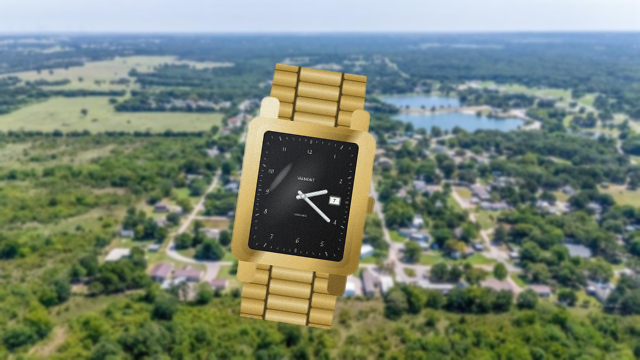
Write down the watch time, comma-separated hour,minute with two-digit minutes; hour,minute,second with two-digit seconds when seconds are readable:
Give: 2,21
